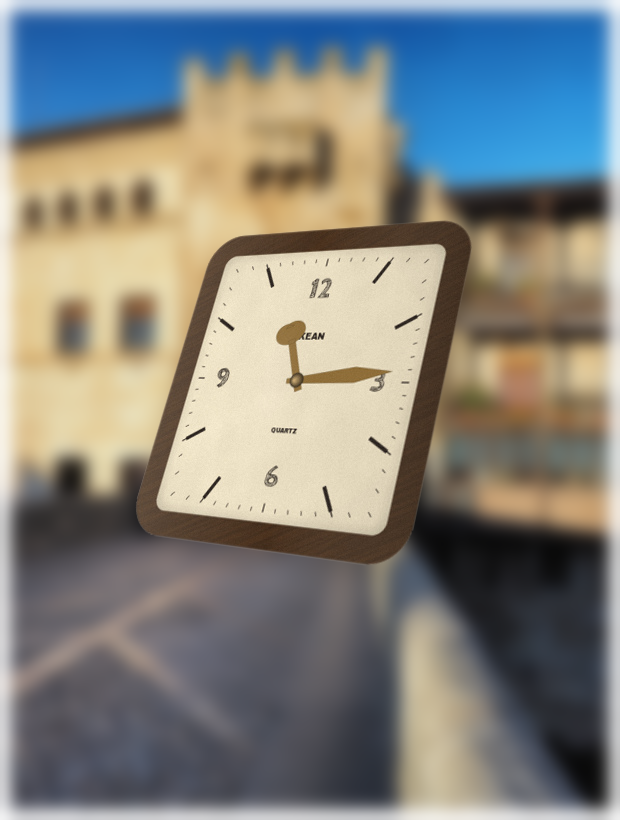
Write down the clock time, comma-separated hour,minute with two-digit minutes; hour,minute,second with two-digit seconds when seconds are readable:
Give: 11,14
